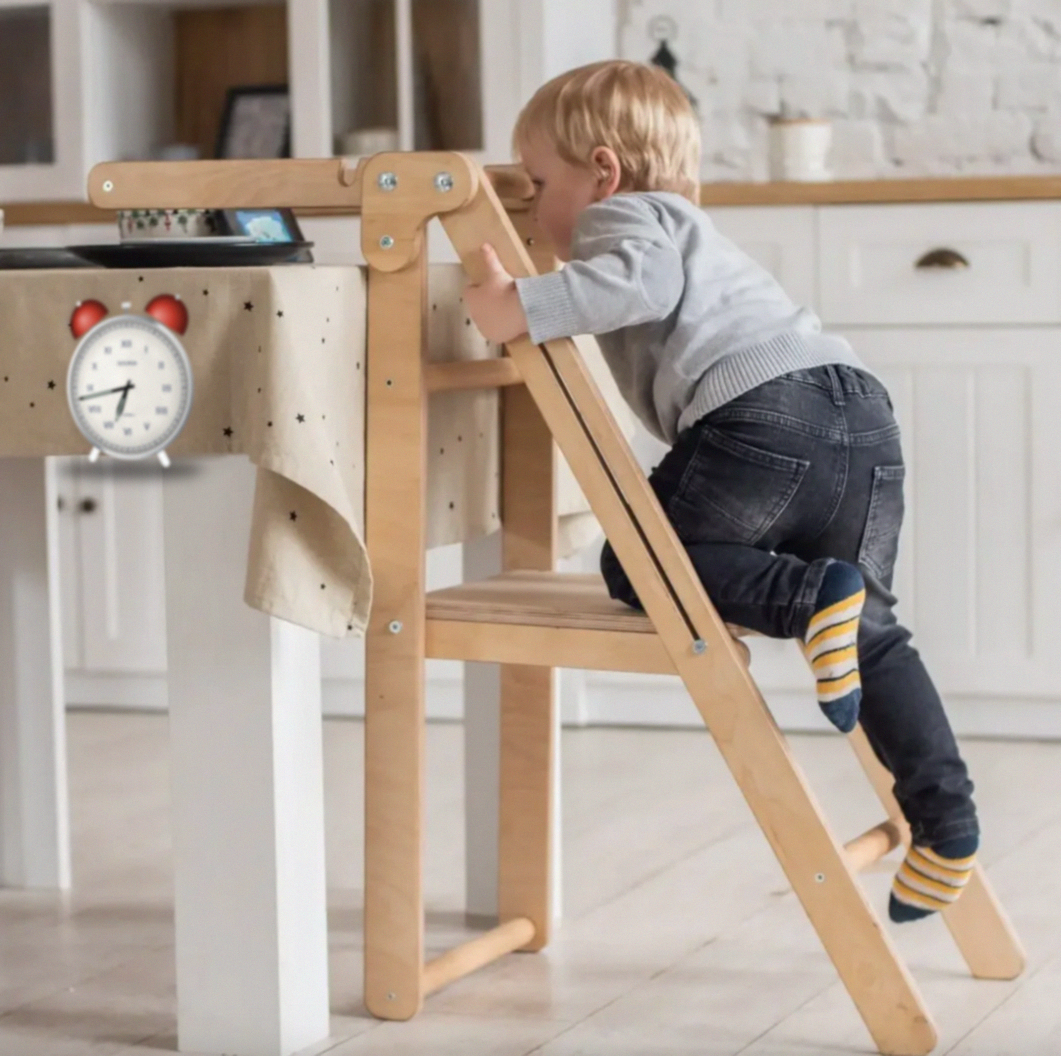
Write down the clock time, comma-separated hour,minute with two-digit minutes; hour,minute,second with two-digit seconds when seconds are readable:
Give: 6,43
